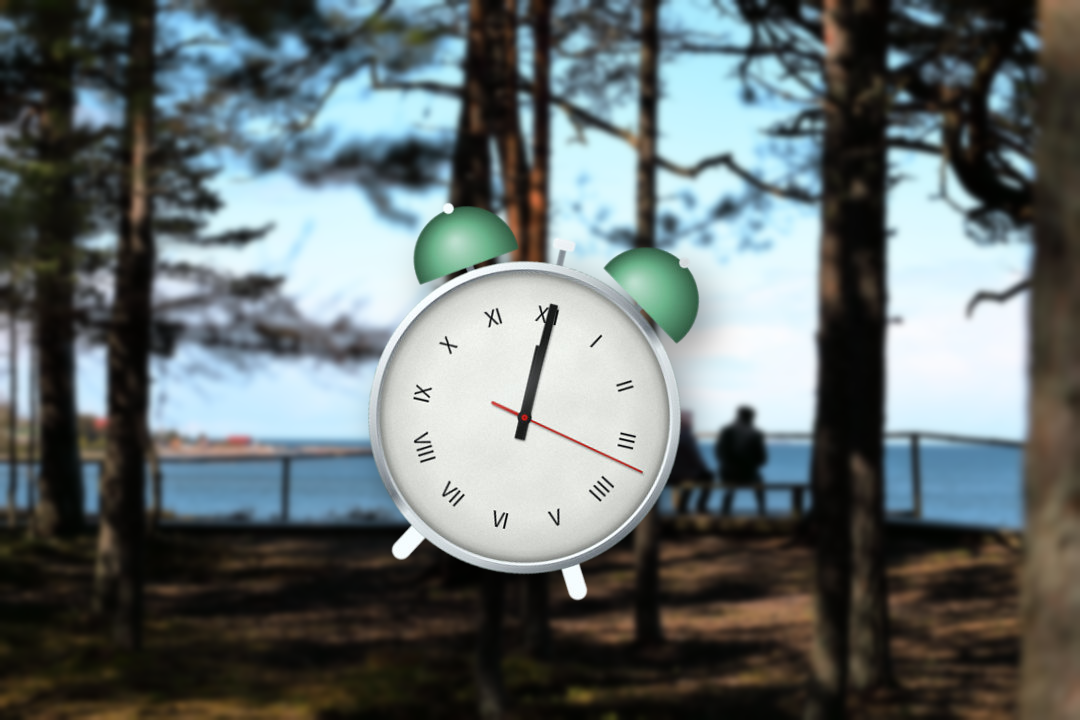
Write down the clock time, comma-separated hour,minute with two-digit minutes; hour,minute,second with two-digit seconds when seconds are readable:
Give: 12,00,17
